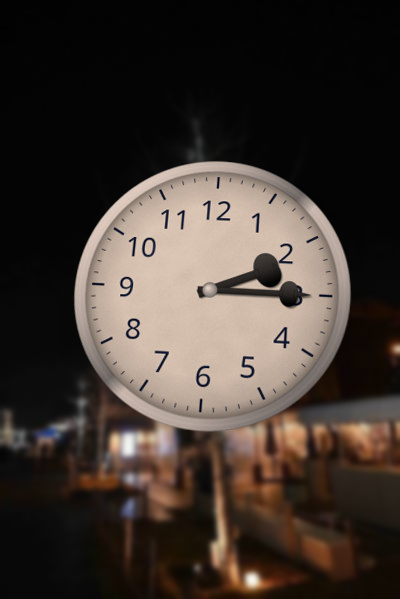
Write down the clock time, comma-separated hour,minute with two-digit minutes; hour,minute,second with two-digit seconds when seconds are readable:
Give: 2,15
